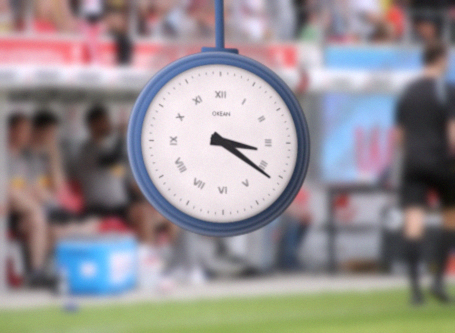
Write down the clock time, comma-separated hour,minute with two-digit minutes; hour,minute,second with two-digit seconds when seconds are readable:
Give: 3,21
